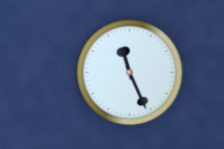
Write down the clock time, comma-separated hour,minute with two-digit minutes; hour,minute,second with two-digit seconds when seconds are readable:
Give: 11,26
